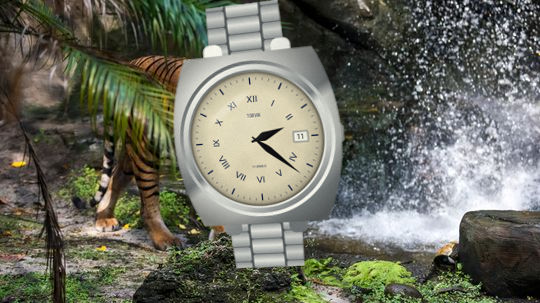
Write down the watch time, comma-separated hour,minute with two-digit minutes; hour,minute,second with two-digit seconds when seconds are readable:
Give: 2,22
